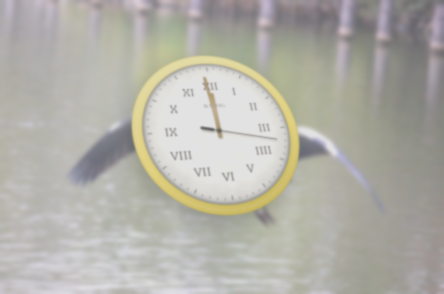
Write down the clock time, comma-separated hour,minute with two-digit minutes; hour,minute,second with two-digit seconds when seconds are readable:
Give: 11,59,17
